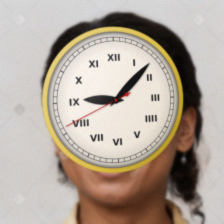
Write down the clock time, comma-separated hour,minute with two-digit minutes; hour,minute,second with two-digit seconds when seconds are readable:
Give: 9,07,41
